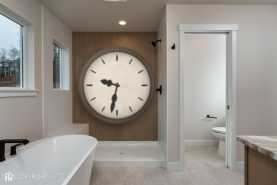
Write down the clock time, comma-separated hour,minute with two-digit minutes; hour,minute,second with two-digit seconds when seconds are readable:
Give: 9,32
